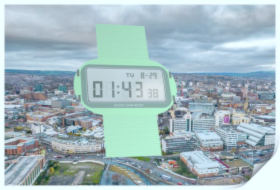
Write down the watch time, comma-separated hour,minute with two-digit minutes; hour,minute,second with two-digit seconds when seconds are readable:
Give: 1,43,38
